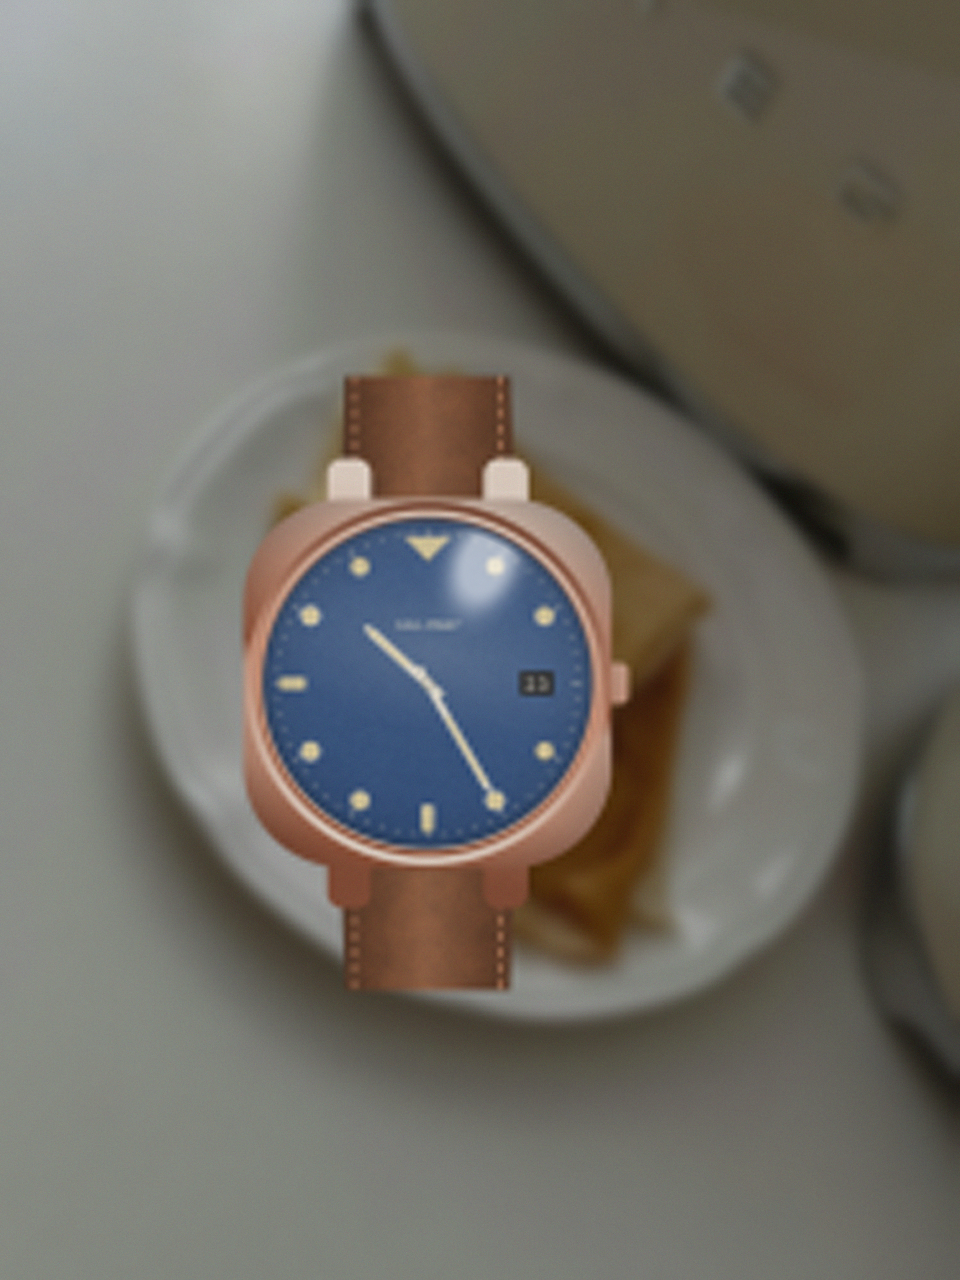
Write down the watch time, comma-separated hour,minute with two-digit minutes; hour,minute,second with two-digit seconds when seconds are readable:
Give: 10,25
